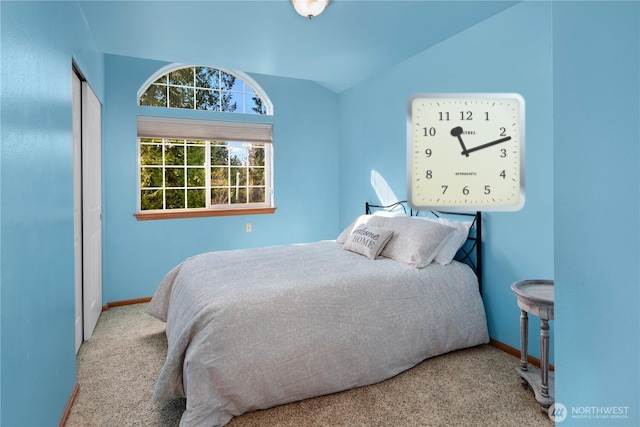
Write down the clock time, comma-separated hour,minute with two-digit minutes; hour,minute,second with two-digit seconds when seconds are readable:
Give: 11,12
